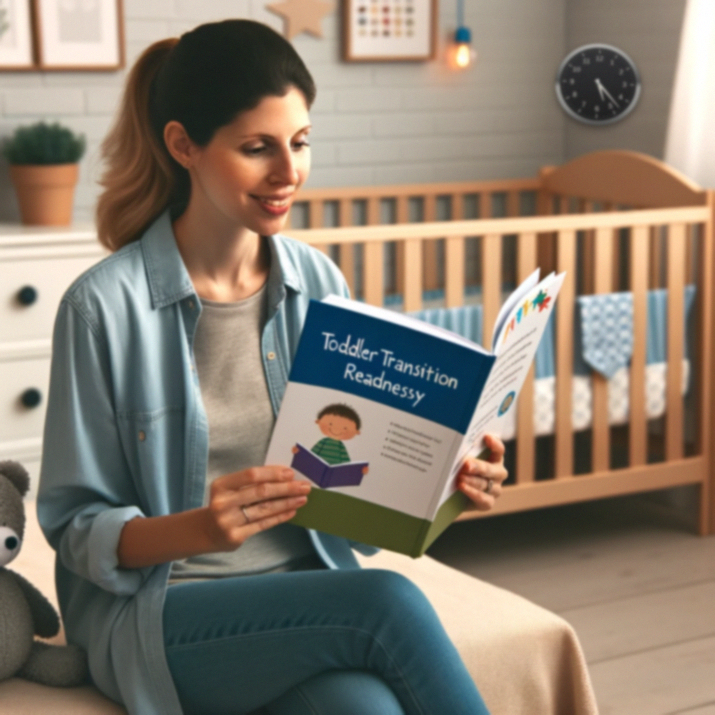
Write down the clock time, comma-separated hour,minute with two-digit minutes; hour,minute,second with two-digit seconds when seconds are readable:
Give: 5,23
